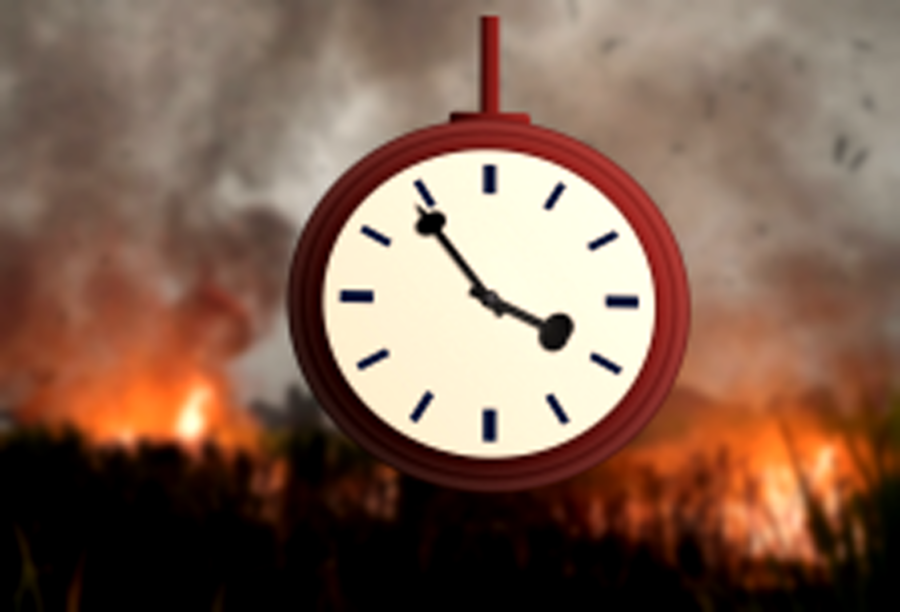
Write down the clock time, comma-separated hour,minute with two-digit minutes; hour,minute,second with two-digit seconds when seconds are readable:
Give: 3,54
